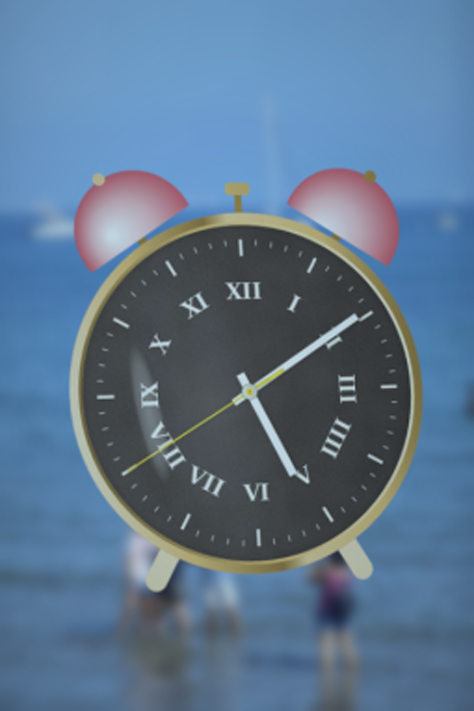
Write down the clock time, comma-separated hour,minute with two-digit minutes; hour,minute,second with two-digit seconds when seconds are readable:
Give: 5,09,40
